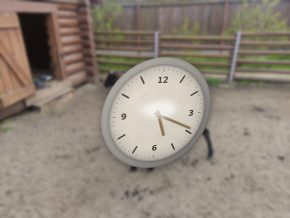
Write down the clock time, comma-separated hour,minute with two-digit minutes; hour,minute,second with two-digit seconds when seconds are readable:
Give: 5,19
